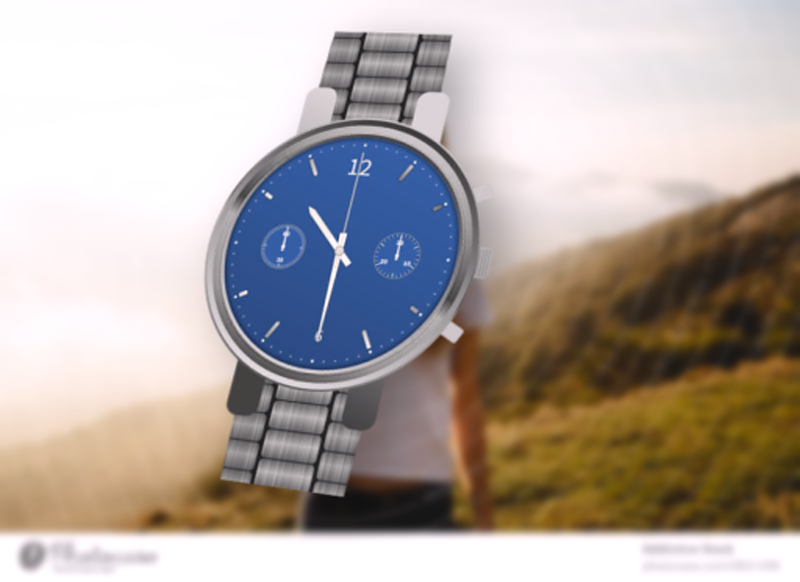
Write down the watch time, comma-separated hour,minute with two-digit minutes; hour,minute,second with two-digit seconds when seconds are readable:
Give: 10,30
